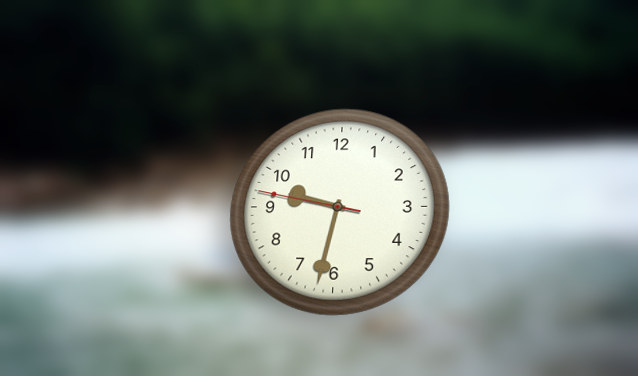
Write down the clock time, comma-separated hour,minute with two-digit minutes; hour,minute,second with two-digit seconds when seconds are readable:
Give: 9,31,47
